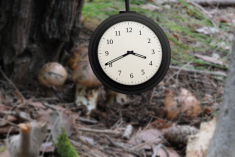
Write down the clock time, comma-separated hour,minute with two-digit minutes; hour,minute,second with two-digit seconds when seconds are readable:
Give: 3,41
